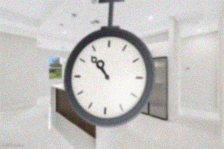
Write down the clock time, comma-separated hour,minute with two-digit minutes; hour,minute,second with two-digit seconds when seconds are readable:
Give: 10,53
